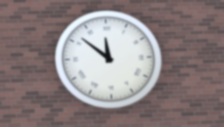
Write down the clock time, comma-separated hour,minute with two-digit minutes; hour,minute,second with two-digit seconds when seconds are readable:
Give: 11,52
